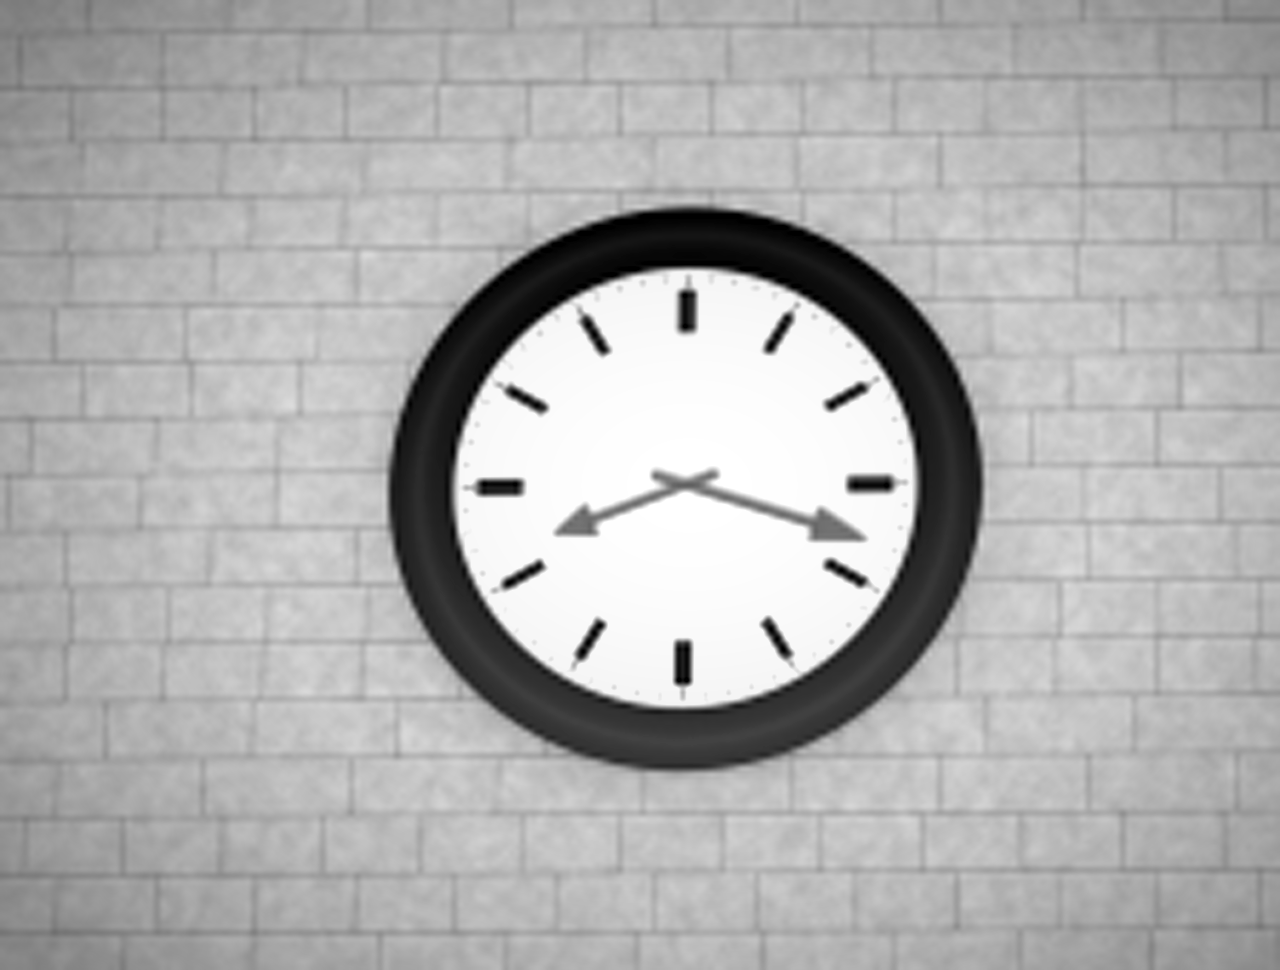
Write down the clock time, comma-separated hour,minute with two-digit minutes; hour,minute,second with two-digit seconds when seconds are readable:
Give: 8,18
